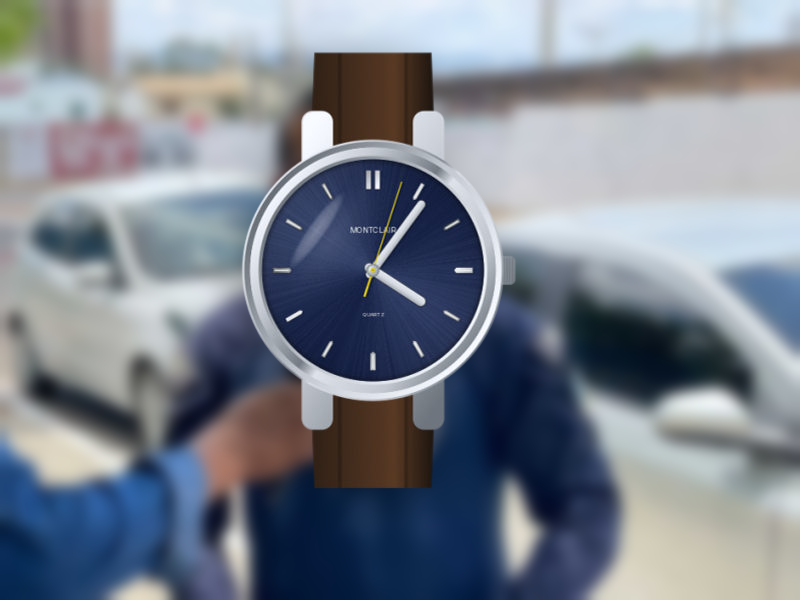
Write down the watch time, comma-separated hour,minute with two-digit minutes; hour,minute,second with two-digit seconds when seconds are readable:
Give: 4,06,03
